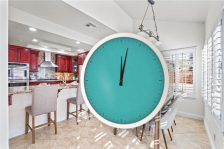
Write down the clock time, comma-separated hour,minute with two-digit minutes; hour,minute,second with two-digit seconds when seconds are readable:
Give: 12,02
